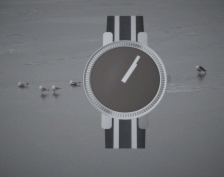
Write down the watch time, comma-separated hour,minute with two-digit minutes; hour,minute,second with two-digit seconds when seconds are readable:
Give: 1,05
